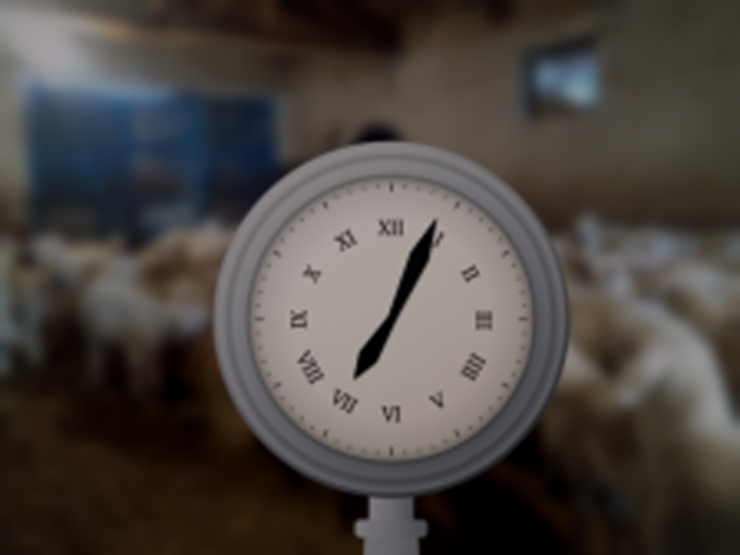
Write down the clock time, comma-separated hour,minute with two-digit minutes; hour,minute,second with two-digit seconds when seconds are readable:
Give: 7,04
